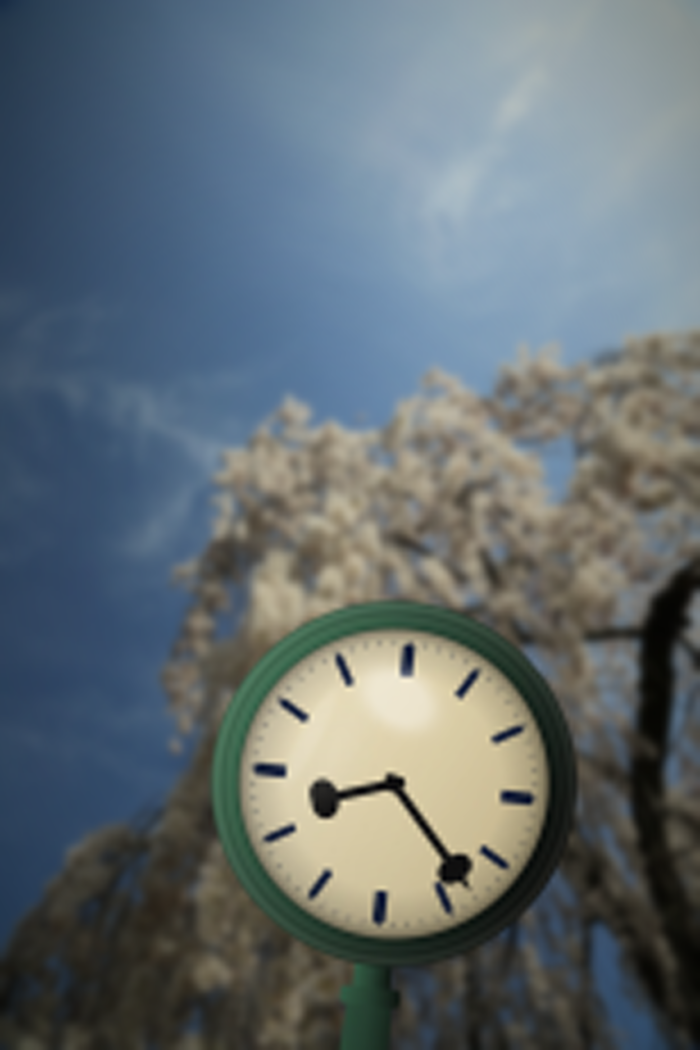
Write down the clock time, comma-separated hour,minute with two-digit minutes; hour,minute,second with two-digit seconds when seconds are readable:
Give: 8,23
